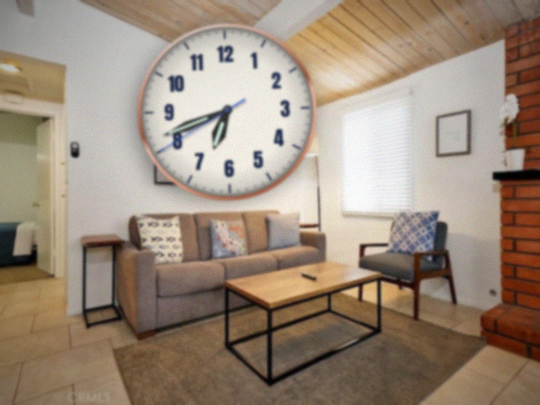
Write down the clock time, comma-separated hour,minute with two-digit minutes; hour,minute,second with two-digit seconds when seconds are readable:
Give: 6,41,40
